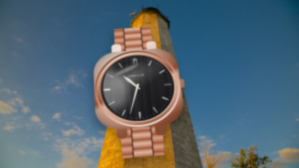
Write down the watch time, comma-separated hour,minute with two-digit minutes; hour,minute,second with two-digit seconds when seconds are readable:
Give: 10,33
